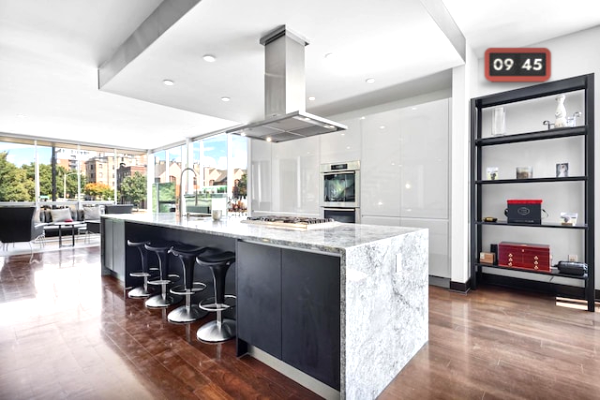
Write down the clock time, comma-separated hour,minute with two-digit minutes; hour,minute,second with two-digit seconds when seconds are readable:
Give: 9,45
